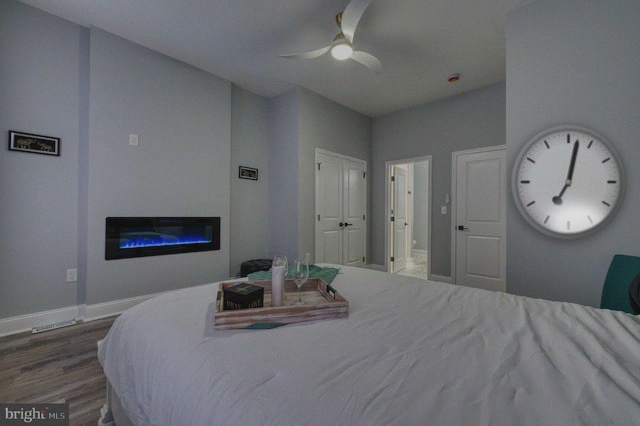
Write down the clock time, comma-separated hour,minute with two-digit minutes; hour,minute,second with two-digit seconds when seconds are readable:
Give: 7,02
